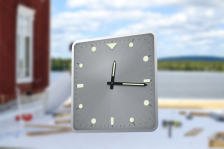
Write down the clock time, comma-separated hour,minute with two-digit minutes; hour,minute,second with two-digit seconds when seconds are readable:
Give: 12,16
